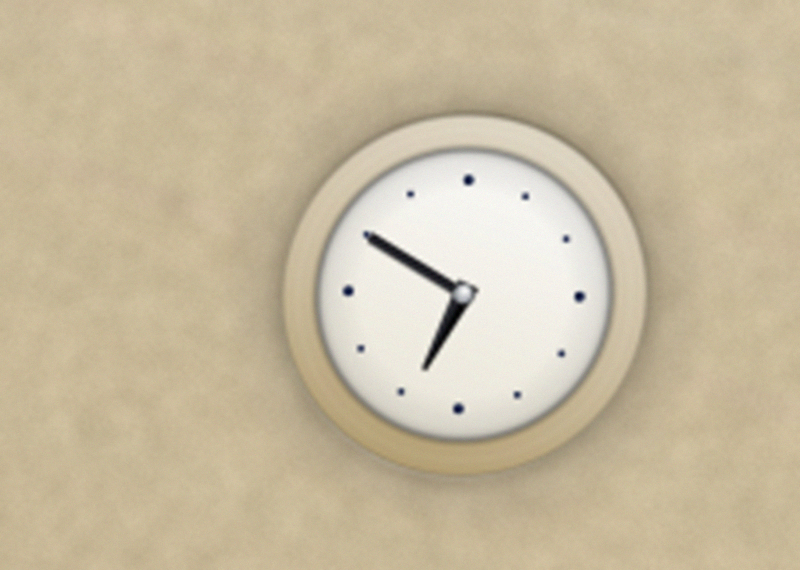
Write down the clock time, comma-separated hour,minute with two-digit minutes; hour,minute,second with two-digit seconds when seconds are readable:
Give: 6,50
